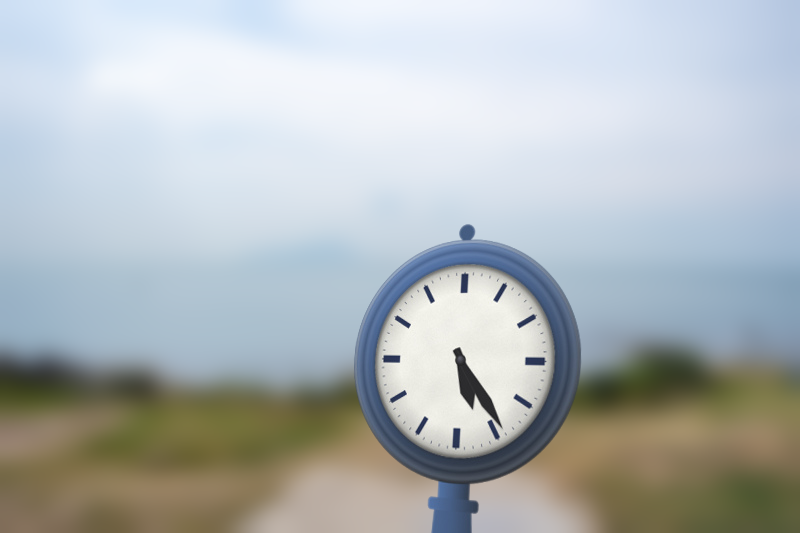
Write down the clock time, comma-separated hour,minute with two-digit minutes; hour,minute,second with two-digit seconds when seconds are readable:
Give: 5,24
